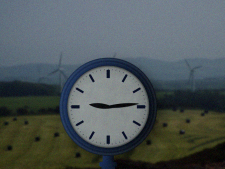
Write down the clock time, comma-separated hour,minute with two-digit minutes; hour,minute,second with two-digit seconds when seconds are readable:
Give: 9,14
